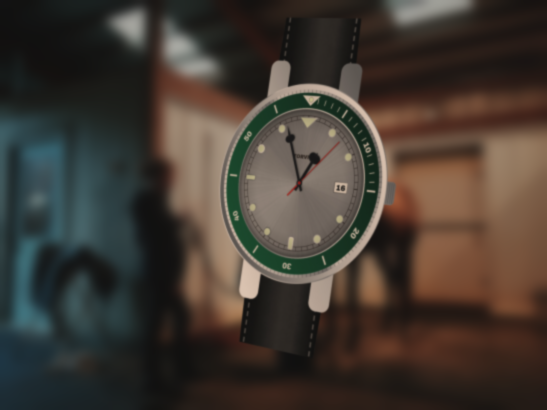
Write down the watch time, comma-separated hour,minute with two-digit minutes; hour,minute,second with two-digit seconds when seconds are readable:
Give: 12,56,07
